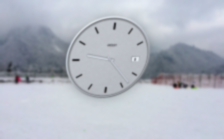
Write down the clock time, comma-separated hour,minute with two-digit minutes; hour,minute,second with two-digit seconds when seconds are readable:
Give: 9,23
